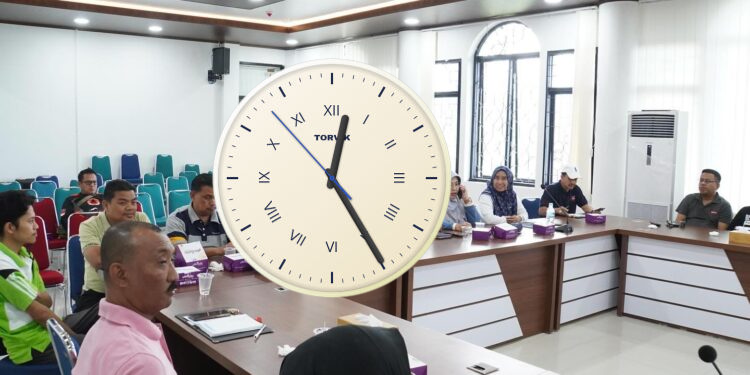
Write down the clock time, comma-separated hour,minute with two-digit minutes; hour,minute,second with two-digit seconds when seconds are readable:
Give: 12,24,53
